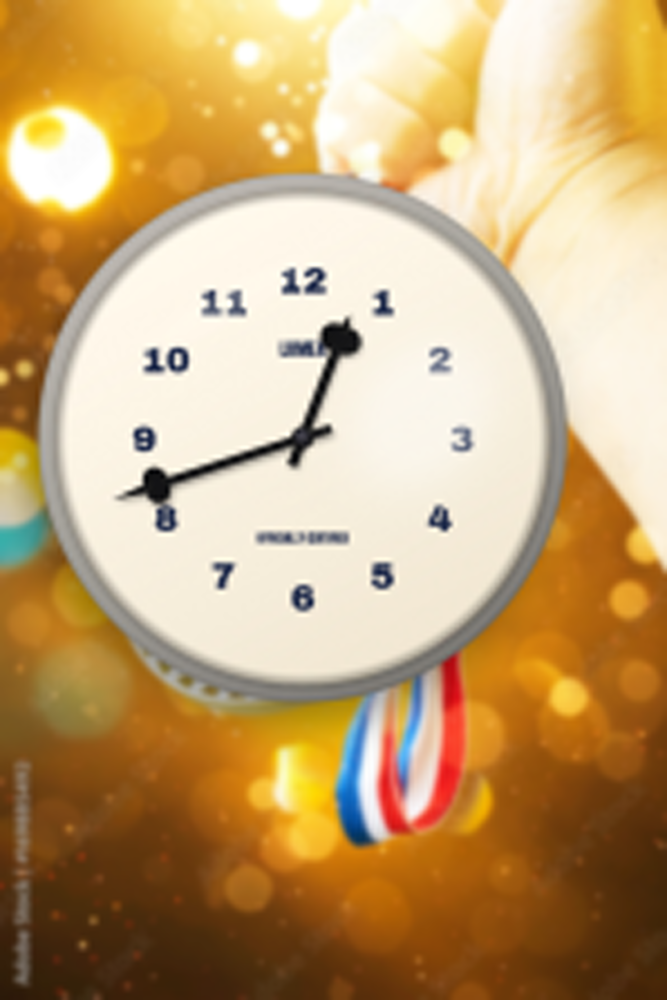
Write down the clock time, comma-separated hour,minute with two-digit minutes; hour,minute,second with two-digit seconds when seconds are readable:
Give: 12,42
